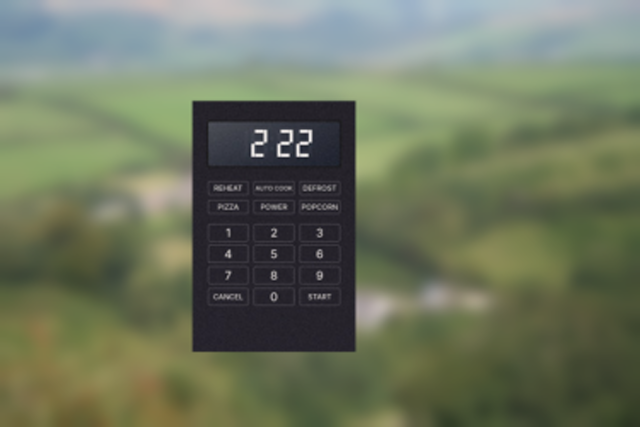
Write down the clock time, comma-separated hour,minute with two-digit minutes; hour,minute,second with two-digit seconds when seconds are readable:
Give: 2,22
